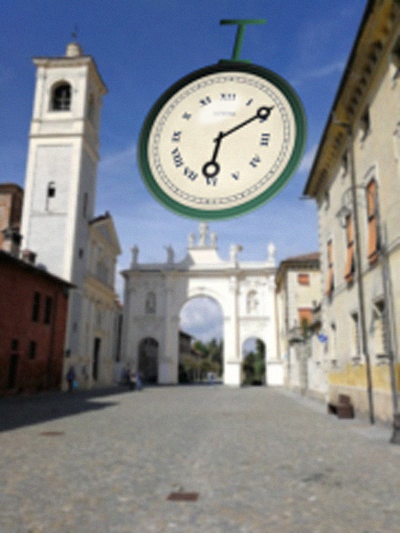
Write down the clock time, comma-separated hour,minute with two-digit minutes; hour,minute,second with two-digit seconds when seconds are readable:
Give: 6,09
